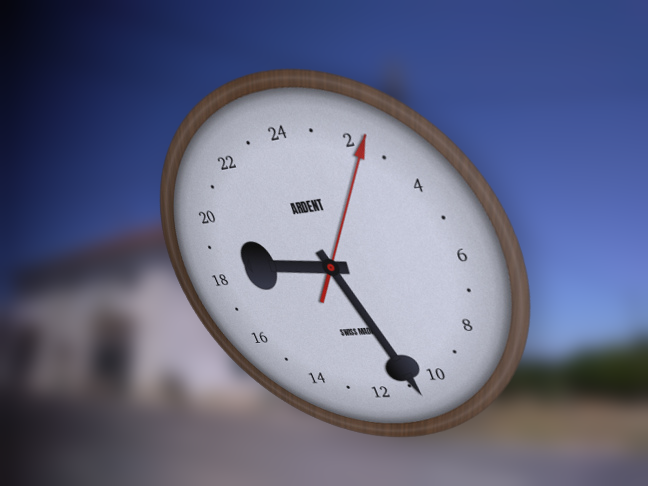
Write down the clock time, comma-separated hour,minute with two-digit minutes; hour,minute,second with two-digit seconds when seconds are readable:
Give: 18,27,06
